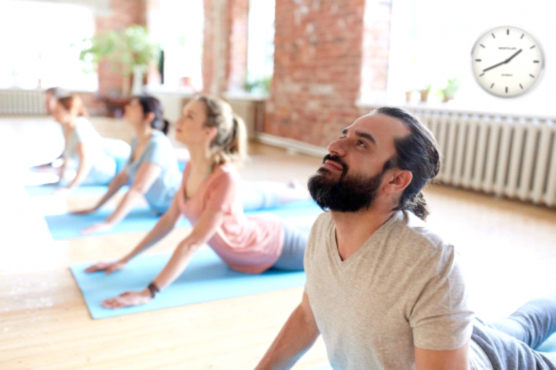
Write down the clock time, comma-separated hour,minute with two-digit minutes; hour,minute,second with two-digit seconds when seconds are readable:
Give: 1,41
